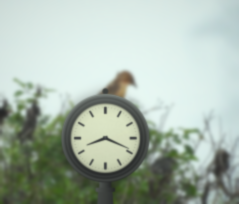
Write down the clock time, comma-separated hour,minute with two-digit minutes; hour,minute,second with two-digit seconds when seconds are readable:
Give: 8,19
